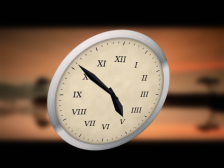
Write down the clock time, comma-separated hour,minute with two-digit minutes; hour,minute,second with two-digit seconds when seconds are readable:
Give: 4,51
